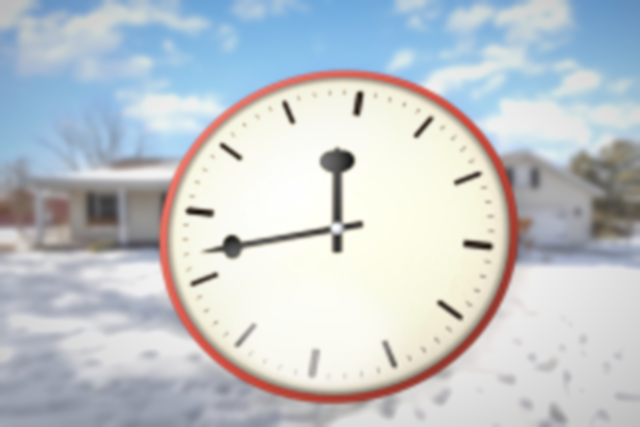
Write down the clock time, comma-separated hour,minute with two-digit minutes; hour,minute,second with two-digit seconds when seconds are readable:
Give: 11,42
